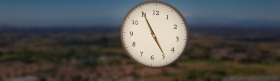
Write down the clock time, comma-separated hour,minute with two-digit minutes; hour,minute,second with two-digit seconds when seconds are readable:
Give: 4,55
